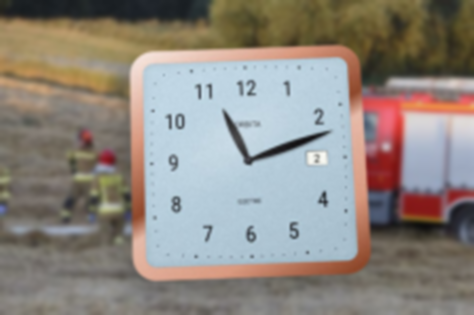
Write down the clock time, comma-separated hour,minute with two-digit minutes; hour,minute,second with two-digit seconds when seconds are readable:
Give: 11,12
